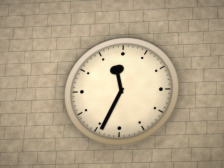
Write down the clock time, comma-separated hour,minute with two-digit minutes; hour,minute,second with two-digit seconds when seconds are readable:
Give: 11,34
